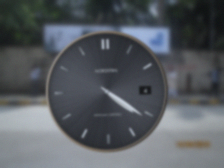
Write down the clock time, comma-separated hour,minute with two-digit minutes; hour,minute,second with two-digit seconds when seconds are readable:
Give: 4,21
